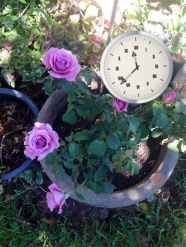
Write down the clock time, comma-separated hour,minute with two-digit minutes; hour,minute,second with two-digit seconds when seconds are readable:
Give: 11,38
